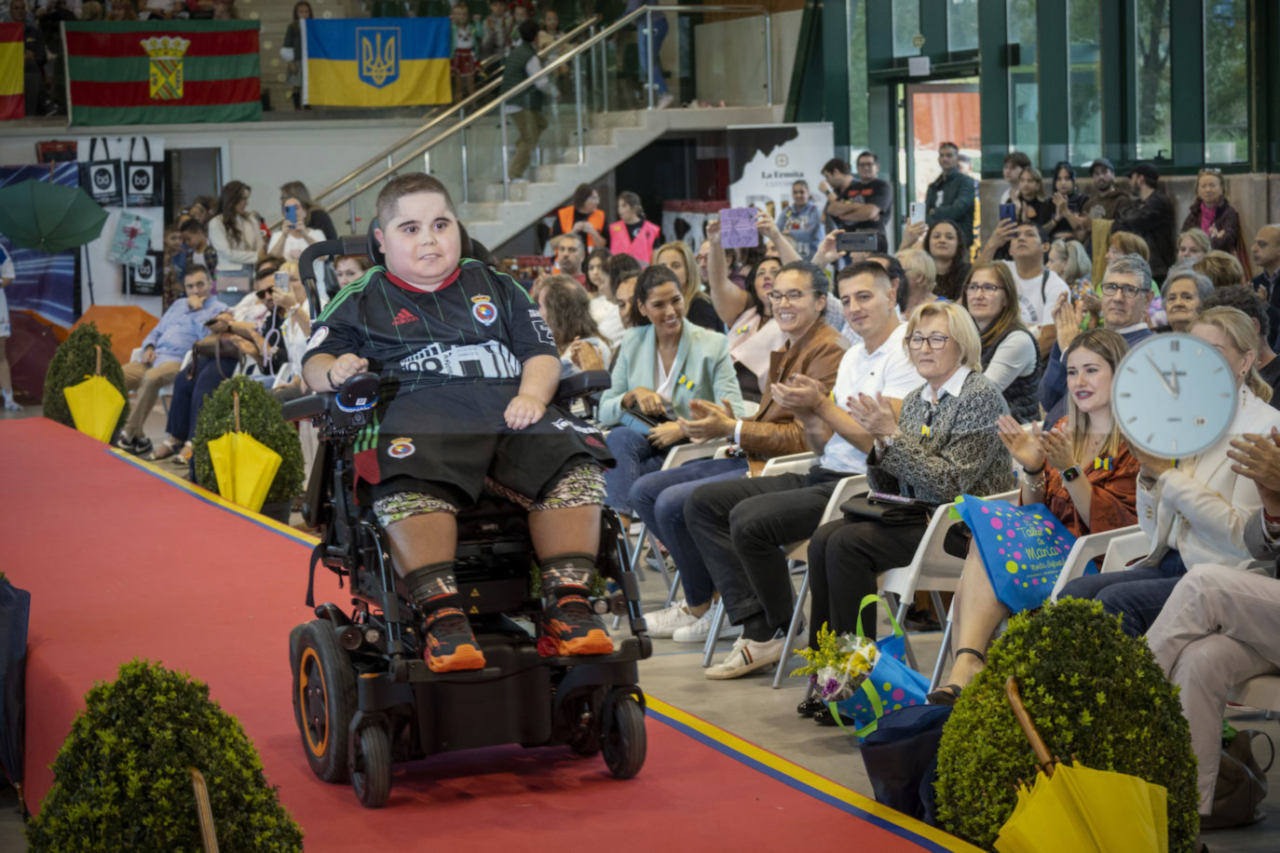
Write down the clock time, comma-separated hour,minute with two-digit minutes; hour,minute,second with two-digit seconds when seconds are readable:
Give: 11,54
